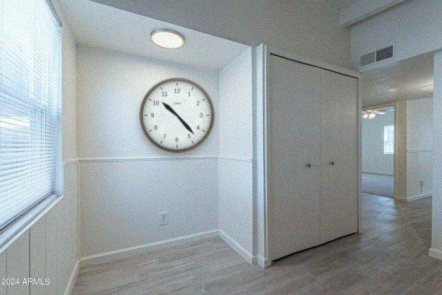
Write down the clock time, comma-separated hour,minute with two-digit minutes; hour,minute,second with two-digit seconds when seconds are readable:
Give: 10,23
